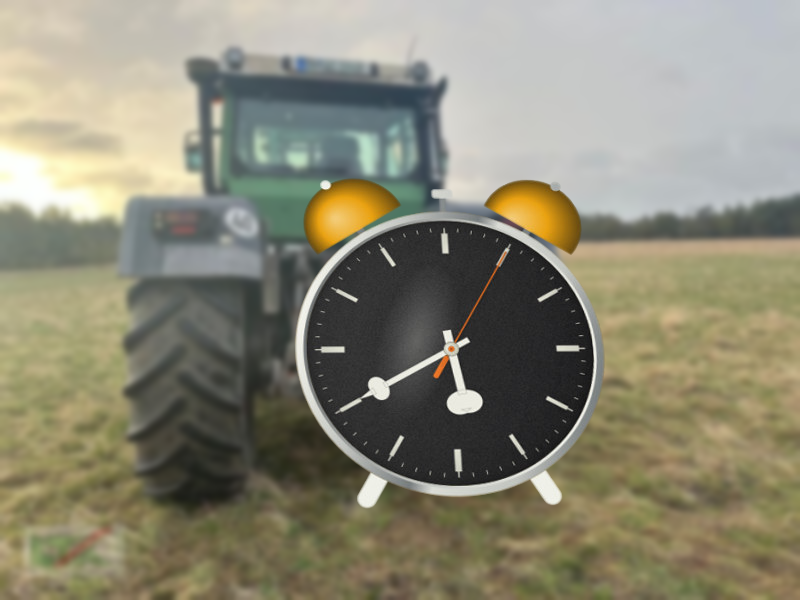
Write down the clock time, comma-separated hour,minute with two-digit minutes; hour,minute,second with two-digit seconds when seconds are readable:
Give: 5,40,05
